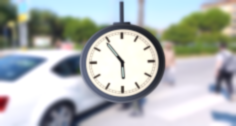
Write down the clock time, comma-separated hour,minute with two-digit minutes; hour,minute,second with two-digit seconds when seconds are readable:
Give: 5,54
